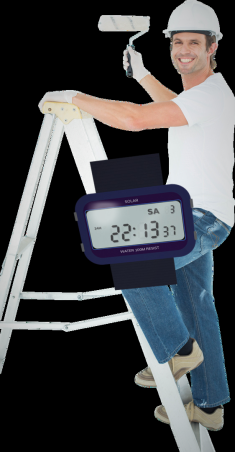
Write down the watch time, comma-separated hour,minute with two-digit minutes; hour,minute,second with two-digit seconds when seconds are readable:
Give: 22,13,37
